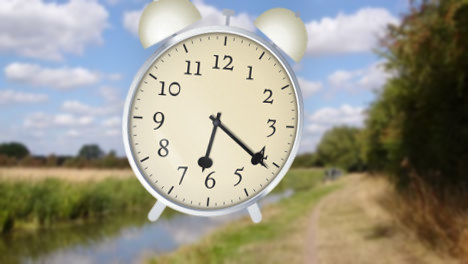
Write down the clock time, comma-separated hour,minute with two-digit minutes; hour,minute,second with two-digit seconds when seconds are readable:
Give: 6,21
